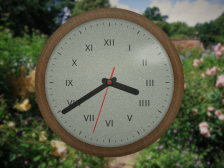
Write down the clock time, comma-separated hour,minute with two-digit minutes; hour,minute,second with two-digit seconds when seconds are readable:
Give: 3,39,33
